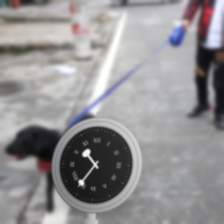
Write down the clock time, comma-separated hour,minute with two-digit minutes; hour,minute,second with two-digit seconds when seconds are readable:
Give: 10,36
